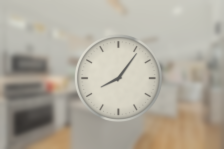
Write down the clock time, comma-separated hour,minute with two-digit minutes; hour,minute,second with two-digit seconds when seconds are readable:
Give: 8,06
